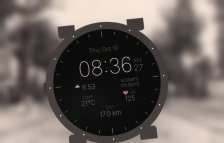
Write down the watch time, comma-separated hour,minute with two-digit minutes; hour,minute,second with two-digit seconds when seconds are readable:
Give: 8,36,27
